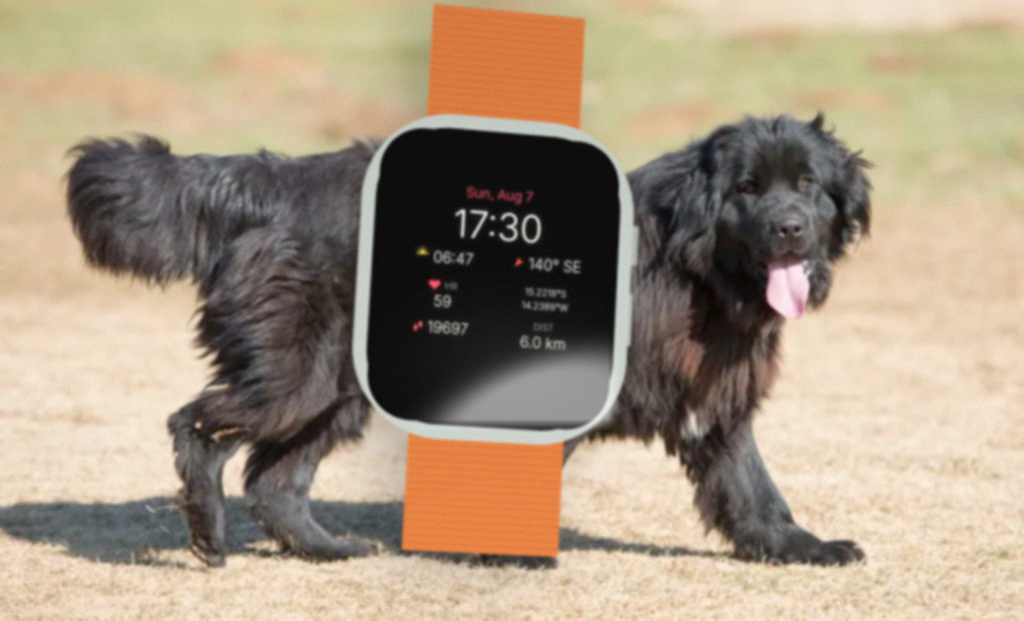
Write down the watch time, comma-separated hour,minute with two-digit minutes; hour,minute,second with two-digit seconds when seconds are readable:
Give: 17,30
